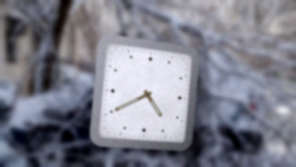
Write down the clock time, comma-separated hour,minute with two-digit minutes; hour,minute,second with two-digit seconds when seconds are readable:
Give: 4,40
